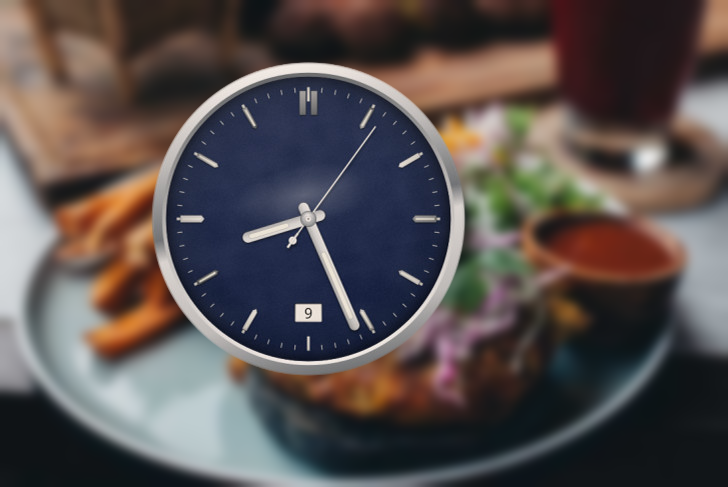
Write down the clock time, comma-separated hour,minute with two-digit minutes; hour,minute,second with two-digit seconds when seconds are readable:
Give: 8,26,06
